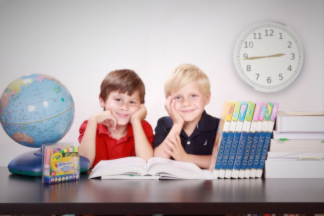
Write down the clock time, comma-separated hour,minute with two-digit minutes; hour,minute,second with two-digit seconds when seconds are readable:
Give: 2,44
